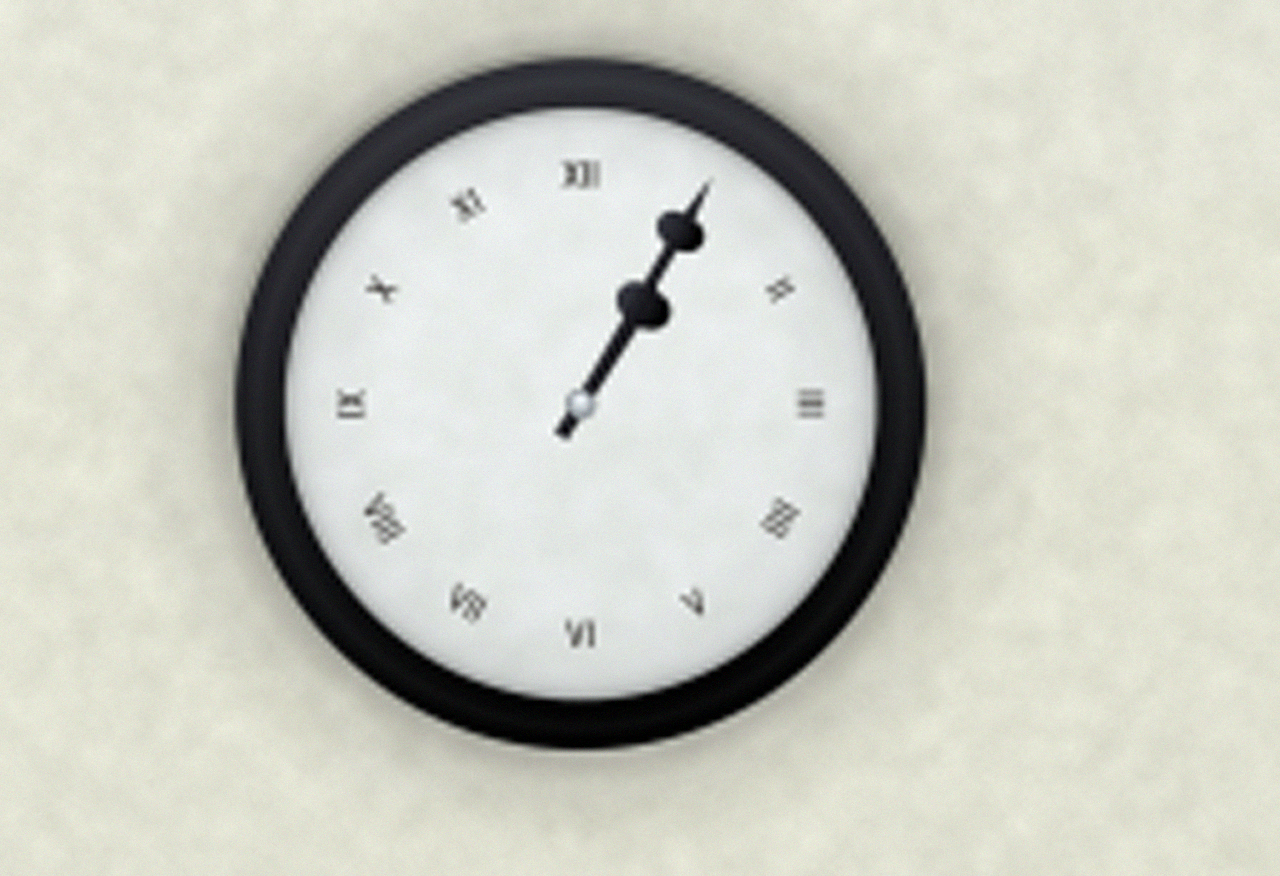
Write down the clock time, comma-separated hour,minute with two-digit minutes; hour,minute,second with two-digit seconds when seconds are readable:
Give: 1,05
